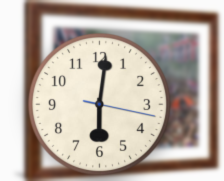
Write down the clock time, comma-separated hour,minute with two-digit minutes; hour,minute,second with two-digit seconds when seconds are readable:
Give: 6,01,17
